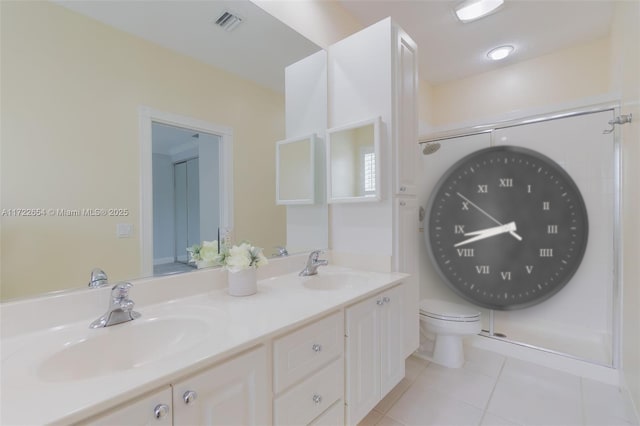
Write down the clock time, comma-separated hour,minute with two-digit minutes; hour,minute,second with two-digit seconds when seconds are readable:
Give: 8,41,51
